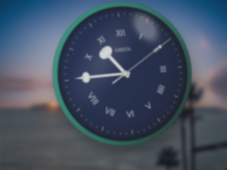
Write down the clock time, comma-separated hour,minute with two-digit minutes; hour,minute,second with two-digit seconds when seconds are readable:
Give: 10,45,10
